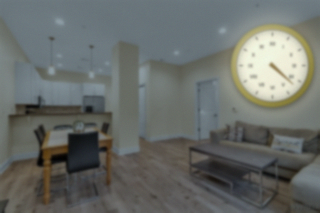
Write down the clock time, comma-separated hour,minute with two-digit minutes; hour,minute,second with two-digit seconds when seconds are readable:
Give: 4,22
